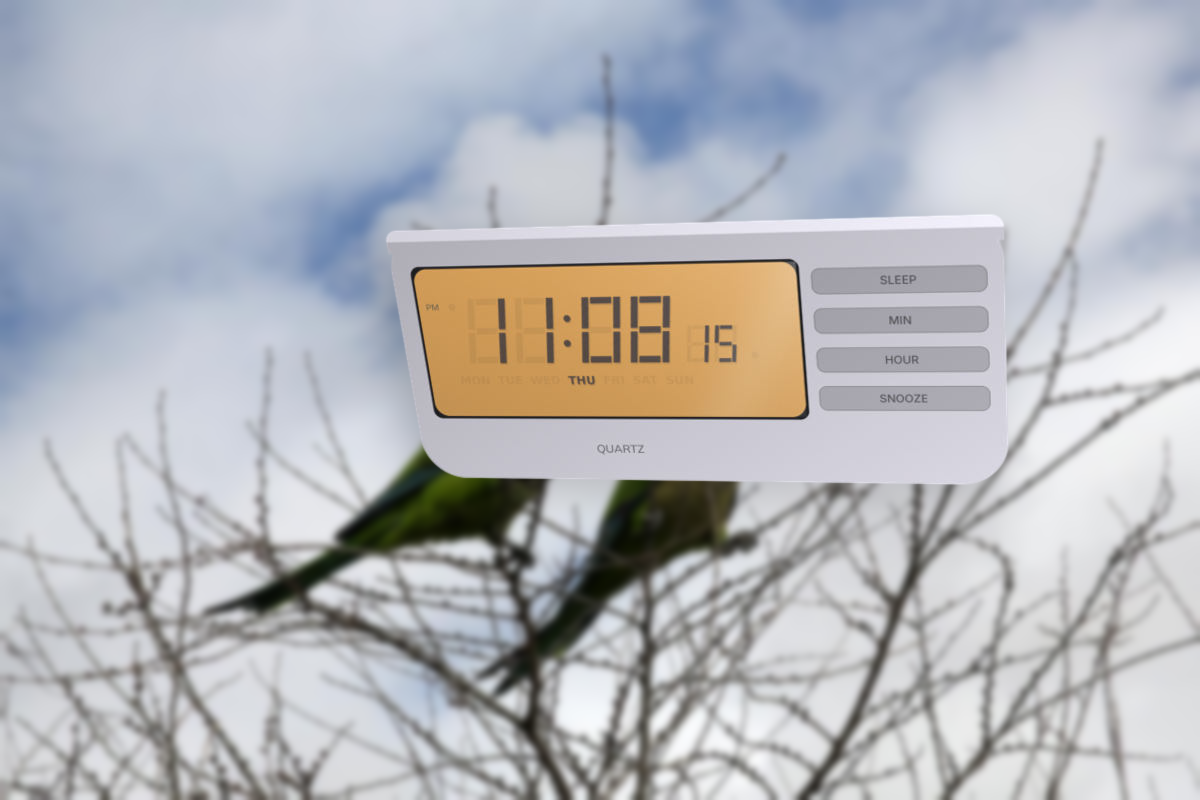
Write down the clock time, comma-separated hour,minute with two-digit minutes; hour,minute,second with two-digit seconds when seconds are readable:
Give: 11,08,15
